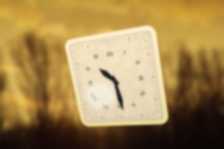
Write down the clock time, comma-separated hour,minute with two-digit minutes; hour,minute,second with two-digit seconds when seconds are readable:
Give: 10,29
